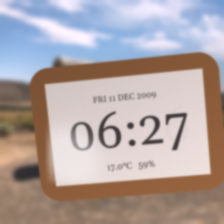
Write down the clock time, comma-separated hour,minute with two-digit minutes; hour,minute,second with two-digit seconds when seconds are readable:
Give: 6,27
